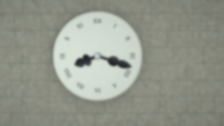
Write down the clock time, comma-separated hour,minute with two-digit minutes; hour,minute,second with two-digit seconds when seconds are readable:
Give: 8,18
